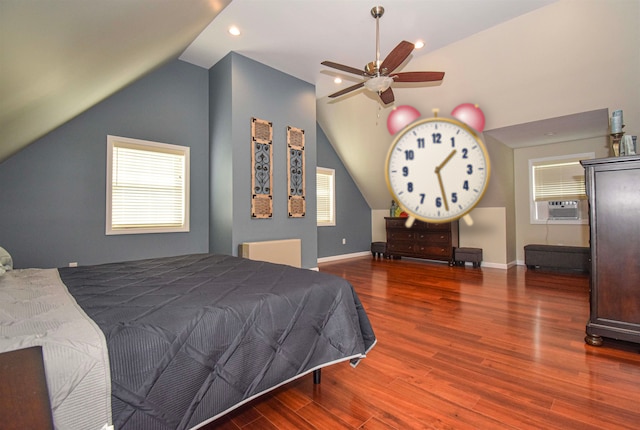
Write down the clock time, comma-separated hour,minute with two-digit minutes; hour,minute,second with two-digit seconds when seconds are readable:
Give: 1,28
